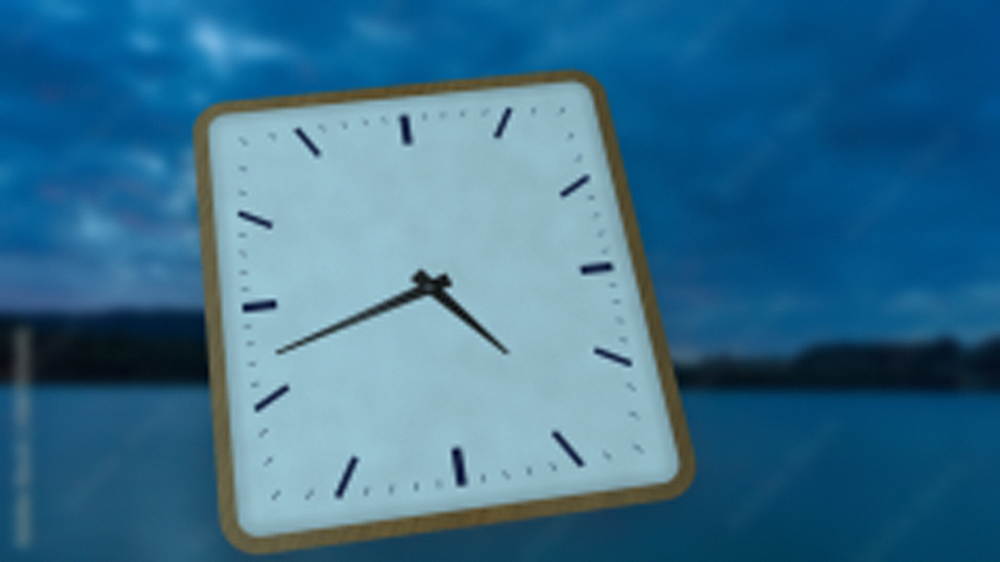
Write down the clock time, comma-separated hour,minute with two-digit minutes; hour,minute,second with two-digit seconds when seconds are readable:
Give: 4,42
